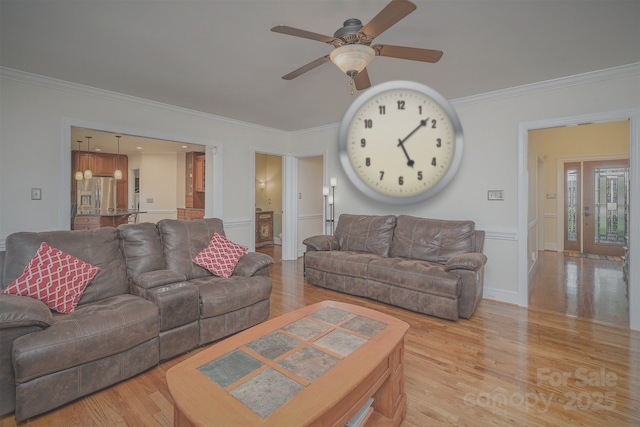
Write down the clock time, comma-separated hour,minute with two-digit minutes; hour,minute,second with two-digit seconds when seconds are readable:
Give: 5,08
